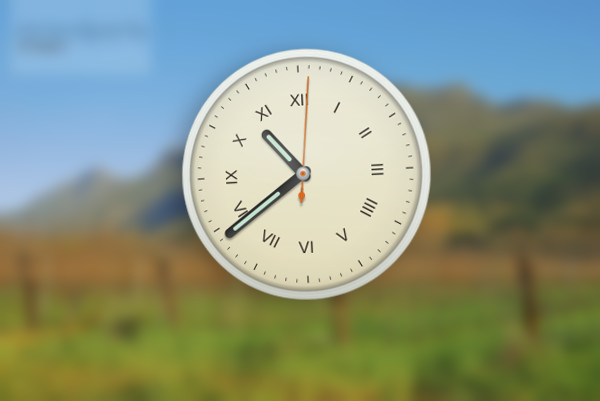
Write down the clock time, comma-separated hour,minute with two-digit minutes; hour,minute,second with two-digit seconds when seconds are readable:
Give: 10,39,01
